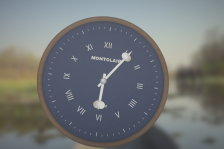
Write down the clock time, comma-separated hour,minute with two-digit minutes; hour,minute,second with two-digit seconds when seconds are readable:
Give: 6,06
